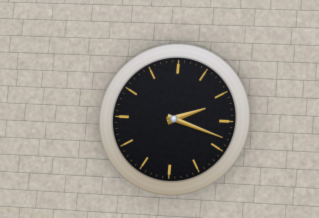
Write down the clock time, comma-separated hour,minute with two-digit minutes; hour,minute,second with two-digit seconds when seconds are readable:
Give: 2,18
